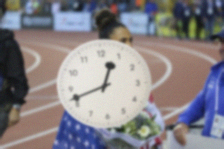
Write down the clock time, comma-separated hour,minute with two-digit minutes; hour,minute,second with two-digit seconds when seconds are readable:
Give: 12,42
